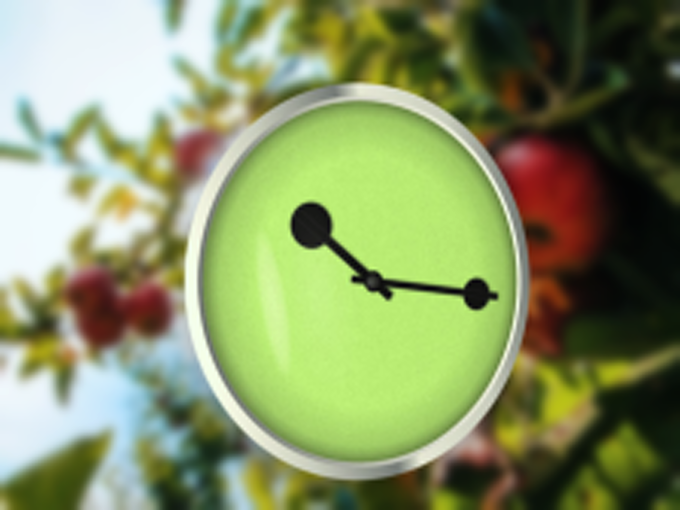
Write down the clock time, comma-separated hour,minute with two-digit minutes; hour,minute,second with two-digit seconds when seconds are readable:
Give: 10,16
